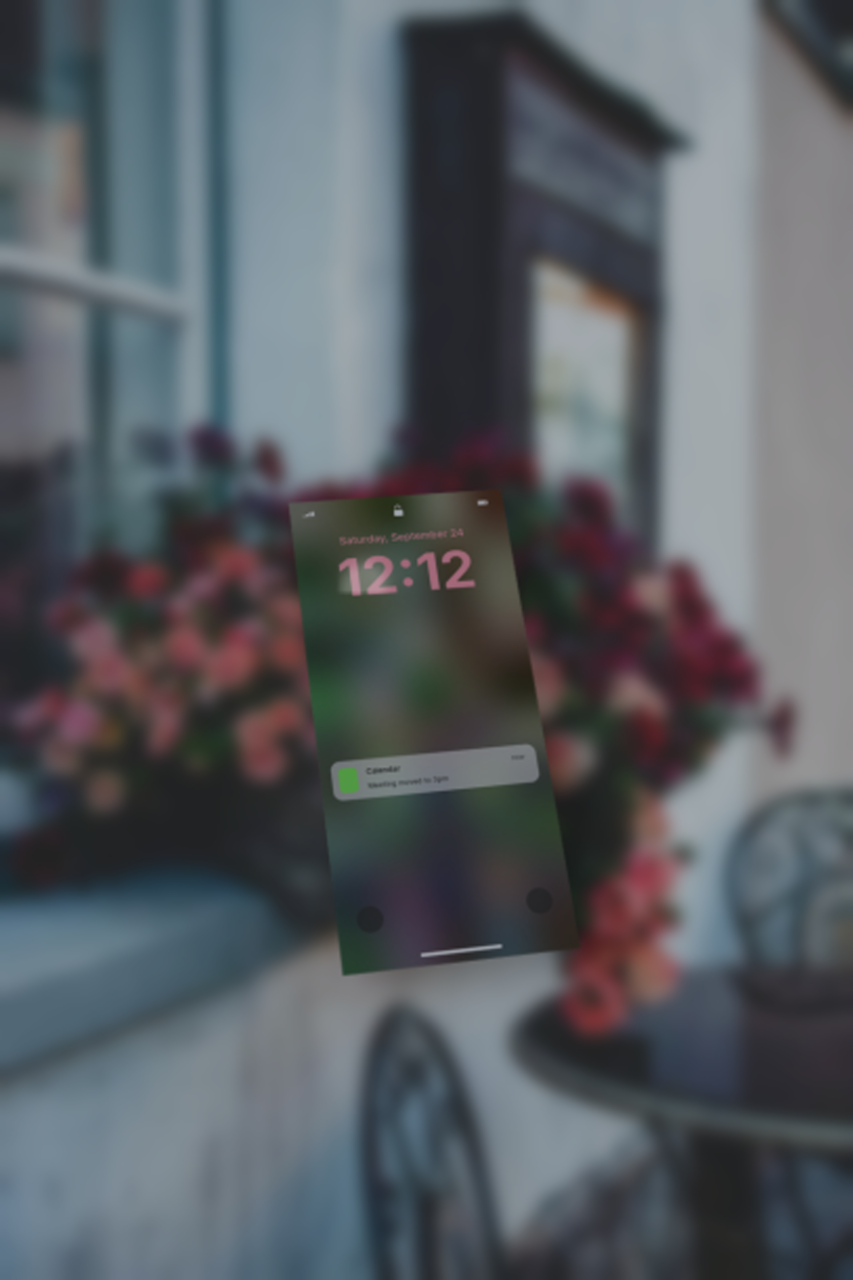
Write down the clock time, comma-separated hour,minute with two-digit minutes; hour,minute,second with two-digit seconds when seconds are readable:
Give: 12,12
